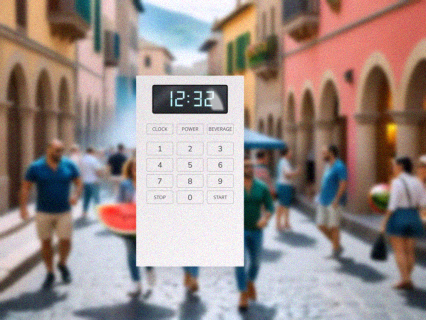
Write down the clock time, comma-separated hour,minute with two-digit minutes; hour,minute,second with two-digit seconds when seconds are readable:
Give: 12,32
